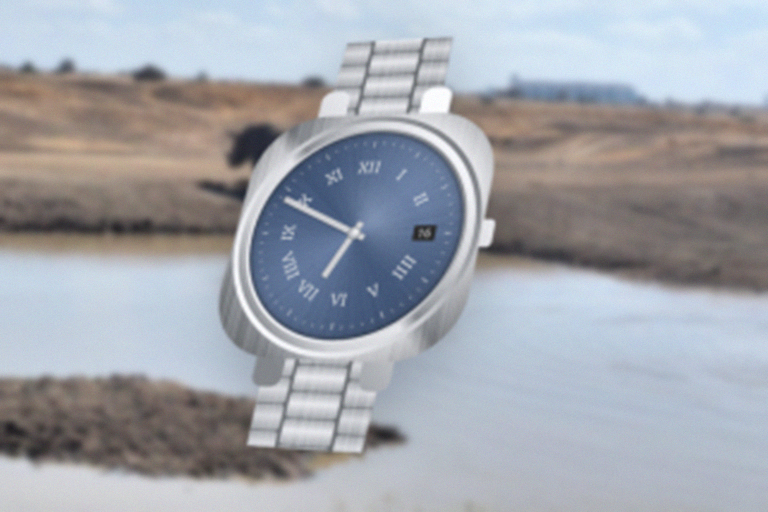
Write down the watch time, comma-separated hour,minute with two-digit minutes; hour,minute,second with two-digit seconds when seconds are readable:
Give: 6,49
